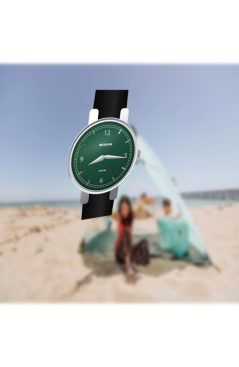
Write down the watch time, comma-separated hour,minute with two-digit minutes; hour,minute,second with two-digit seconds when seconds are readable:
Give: 8,16
